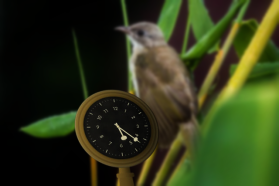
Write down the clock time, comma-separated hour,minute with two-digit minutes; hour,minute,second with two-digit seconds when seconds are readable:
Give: 5,22
